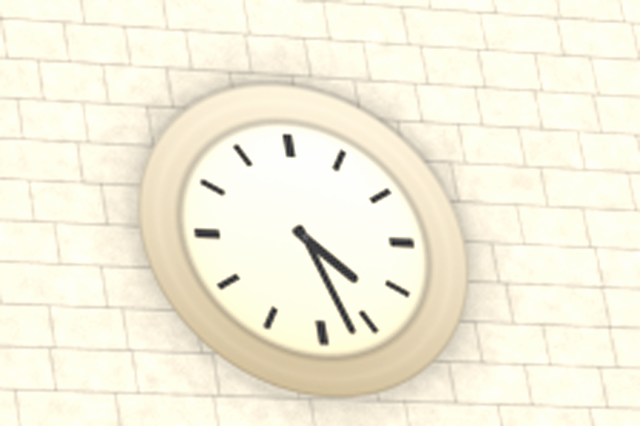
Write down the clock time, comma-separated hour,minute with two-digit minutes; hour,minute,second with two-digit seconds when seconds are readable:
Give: 4,27
